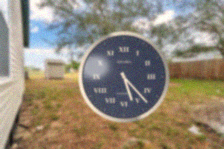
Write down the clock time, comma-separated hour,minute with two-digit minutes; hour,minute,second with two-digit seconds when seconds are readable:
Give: 5,23
